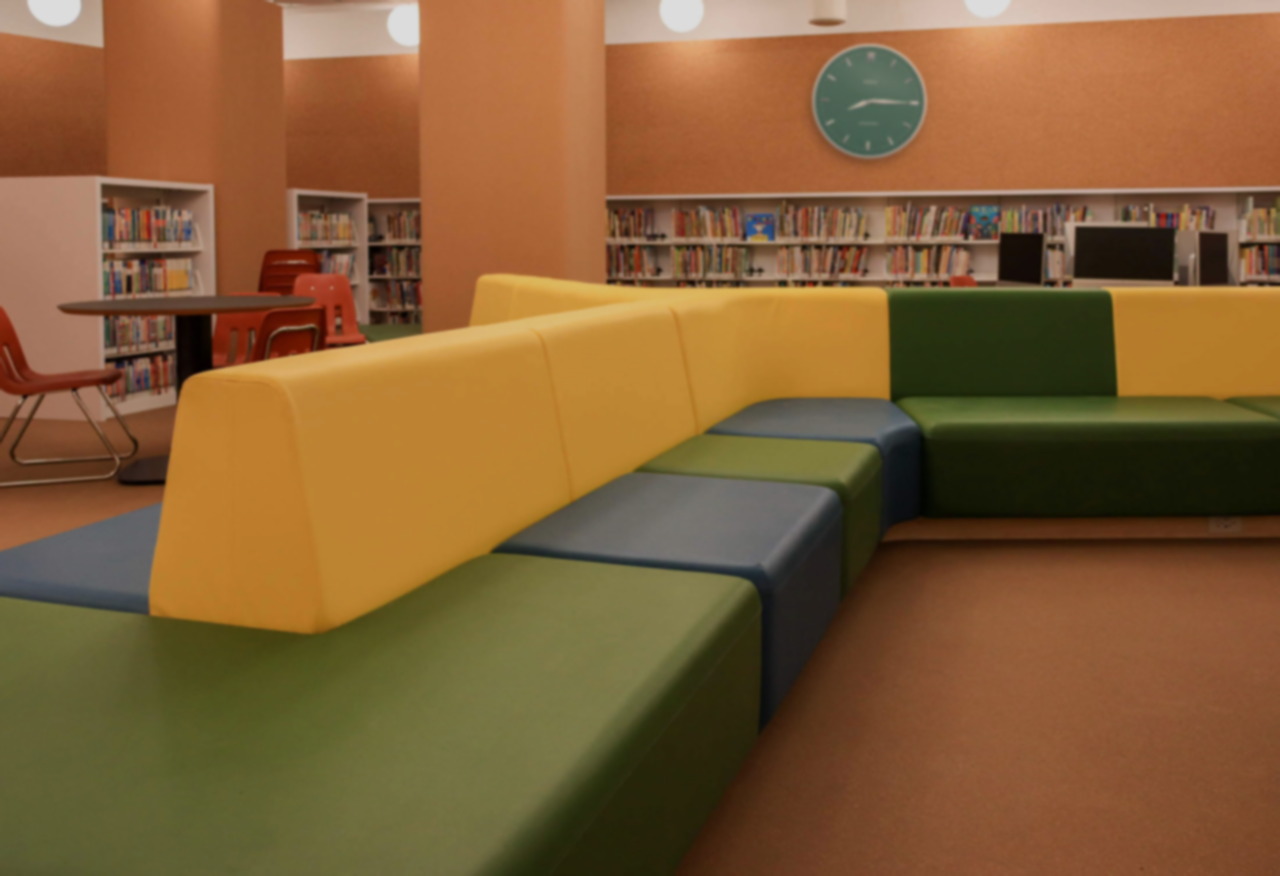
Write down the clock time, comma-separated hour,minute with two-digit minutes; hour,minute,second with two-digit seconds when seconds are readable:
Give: 8,15
